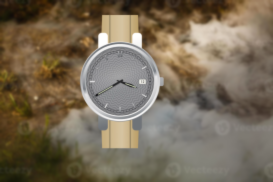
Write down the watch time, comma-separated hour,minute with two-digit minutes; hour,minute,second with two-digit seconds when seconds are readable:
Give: 3,40
